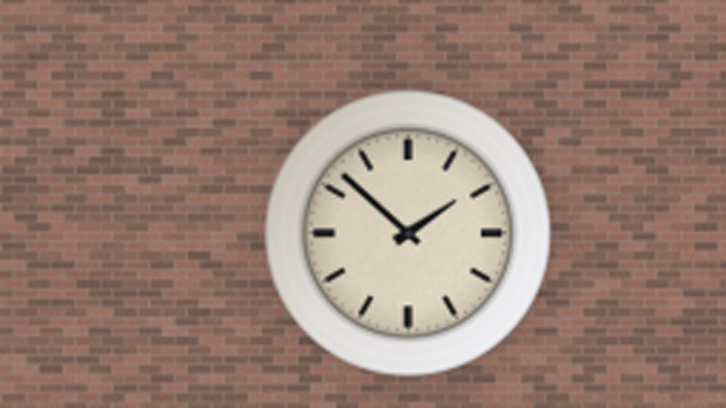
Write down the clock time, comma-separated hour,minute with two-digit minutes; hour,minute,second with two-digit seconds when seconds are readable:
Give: 1,52
